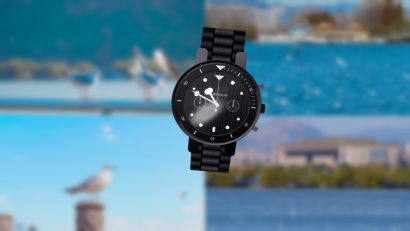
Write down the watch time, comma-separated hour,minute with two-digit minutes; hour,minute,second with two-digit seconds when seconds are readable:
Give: 10,49
